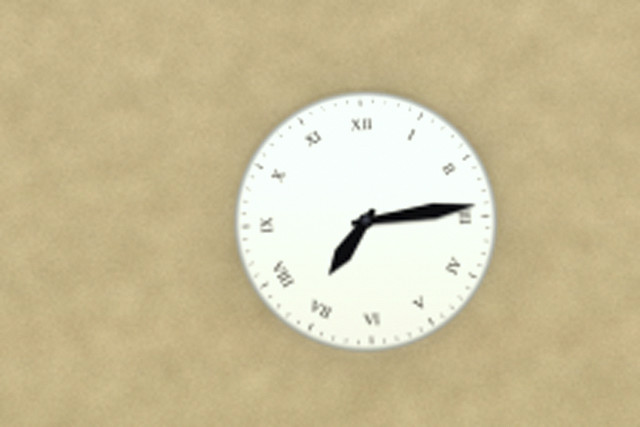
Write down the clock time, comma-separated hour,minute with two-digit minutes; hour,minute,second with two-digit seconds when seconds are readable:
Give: 7,14
